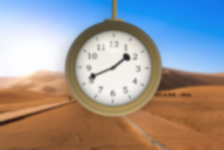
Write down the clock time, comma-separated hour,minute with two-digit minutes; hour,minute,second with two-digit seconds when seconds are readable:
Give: 1,41
